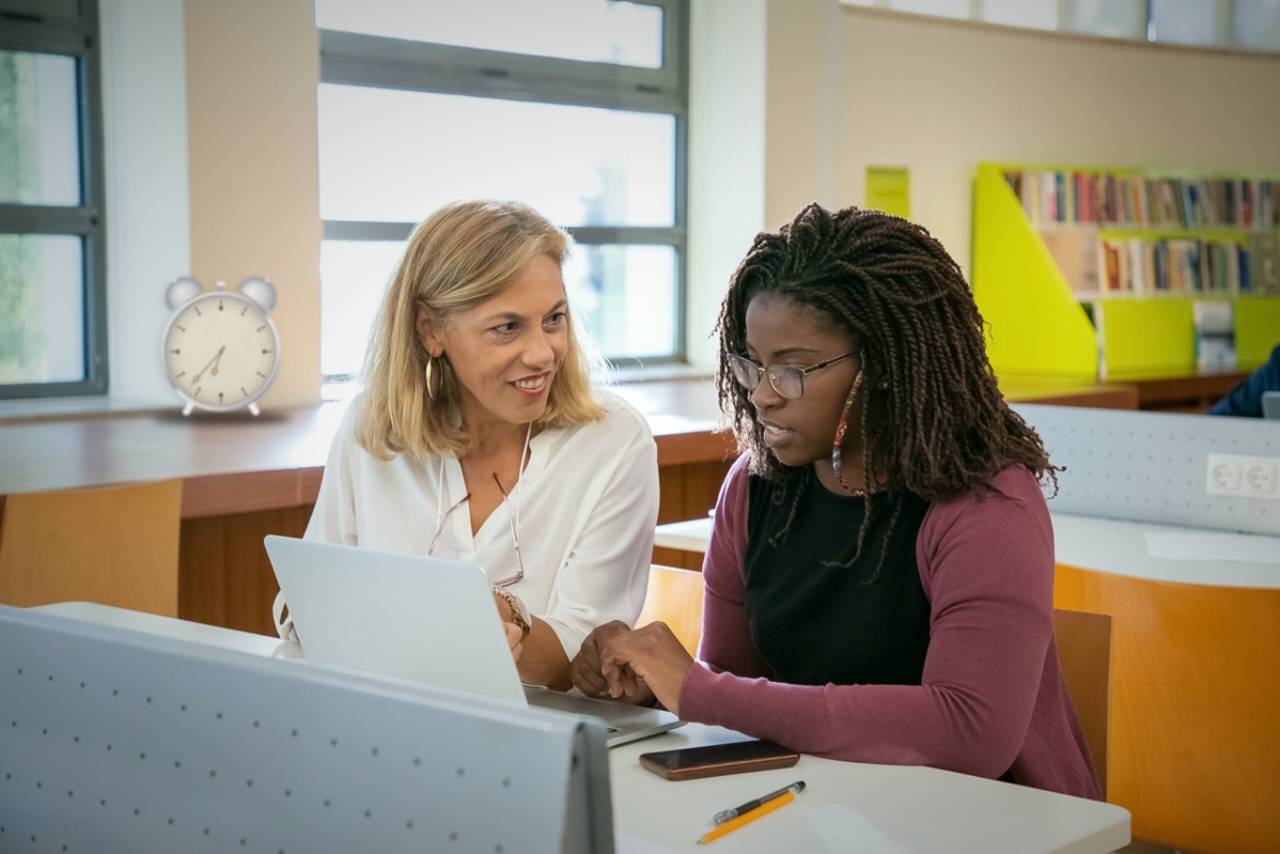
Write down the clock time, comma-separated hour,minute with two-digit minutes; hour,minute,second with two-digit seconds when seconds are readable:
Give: 6,37
